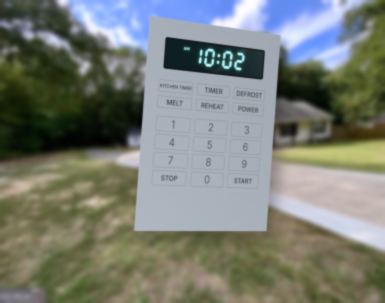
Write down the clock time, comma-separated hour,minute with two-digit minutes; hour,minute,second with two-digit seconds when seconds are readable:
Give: 10,02
